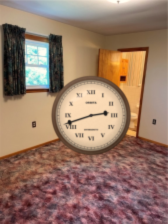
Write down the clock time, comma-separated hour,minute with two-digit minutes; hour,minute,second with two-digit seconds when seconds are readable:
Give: 2,42
